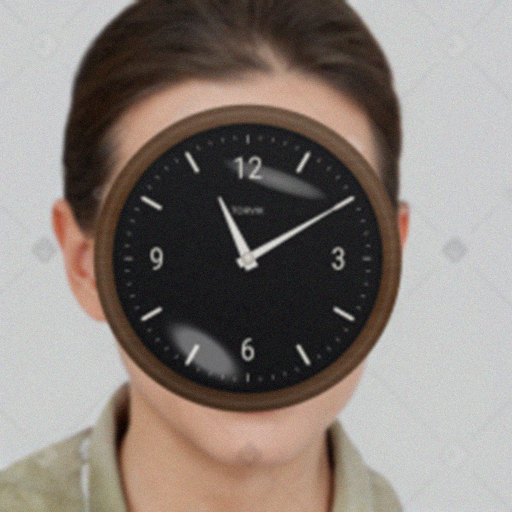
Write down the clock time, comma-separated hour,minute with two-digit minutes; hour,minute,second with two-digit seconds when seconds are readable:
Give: 11,10
